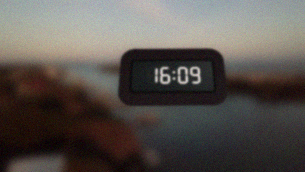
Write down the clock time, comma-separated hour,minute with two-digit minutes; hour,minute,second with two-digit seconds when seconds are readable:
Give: 16,09
